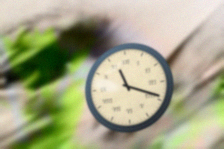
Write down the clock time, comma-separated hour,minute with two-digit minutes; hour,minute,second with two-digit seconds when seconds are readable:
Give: 11,19
